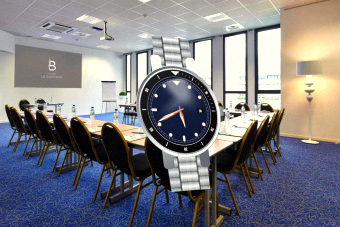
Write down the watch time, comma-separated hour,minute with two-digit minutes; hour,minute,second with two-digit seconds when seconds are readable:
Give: 5,41
